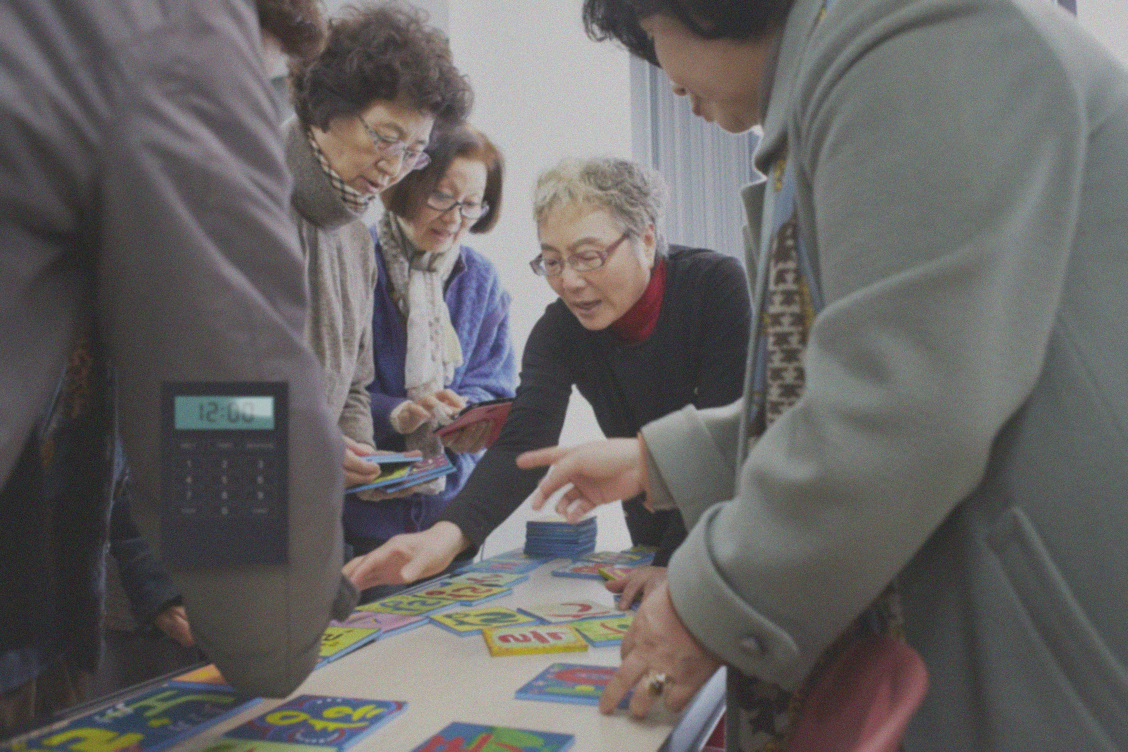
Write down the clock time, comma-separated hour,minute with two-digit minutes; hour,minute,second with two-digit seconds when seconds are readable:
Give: 12,00
